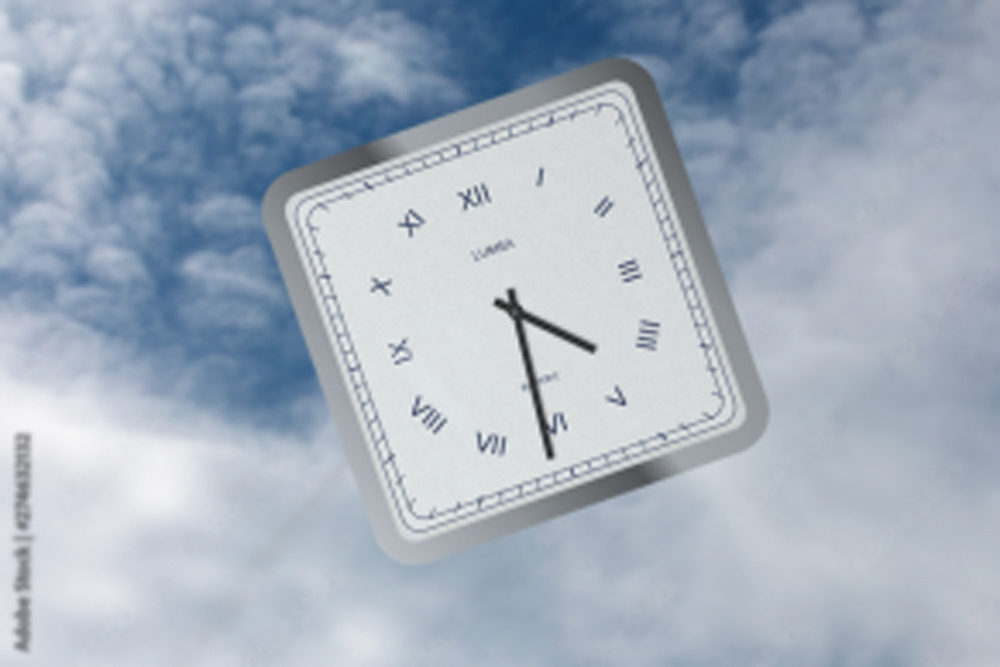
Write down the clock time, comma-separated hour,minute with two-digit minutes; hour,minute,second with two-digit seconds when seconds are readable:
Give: 4,31
